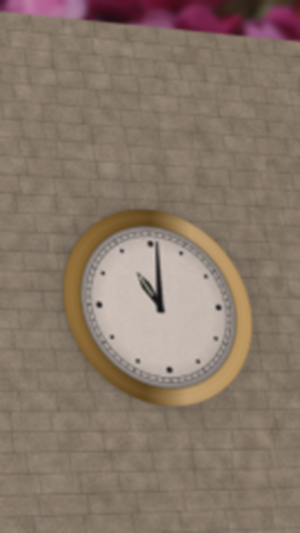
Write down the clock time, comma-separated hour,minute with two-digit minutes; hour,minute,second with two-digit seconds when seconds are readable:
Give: 11,01
